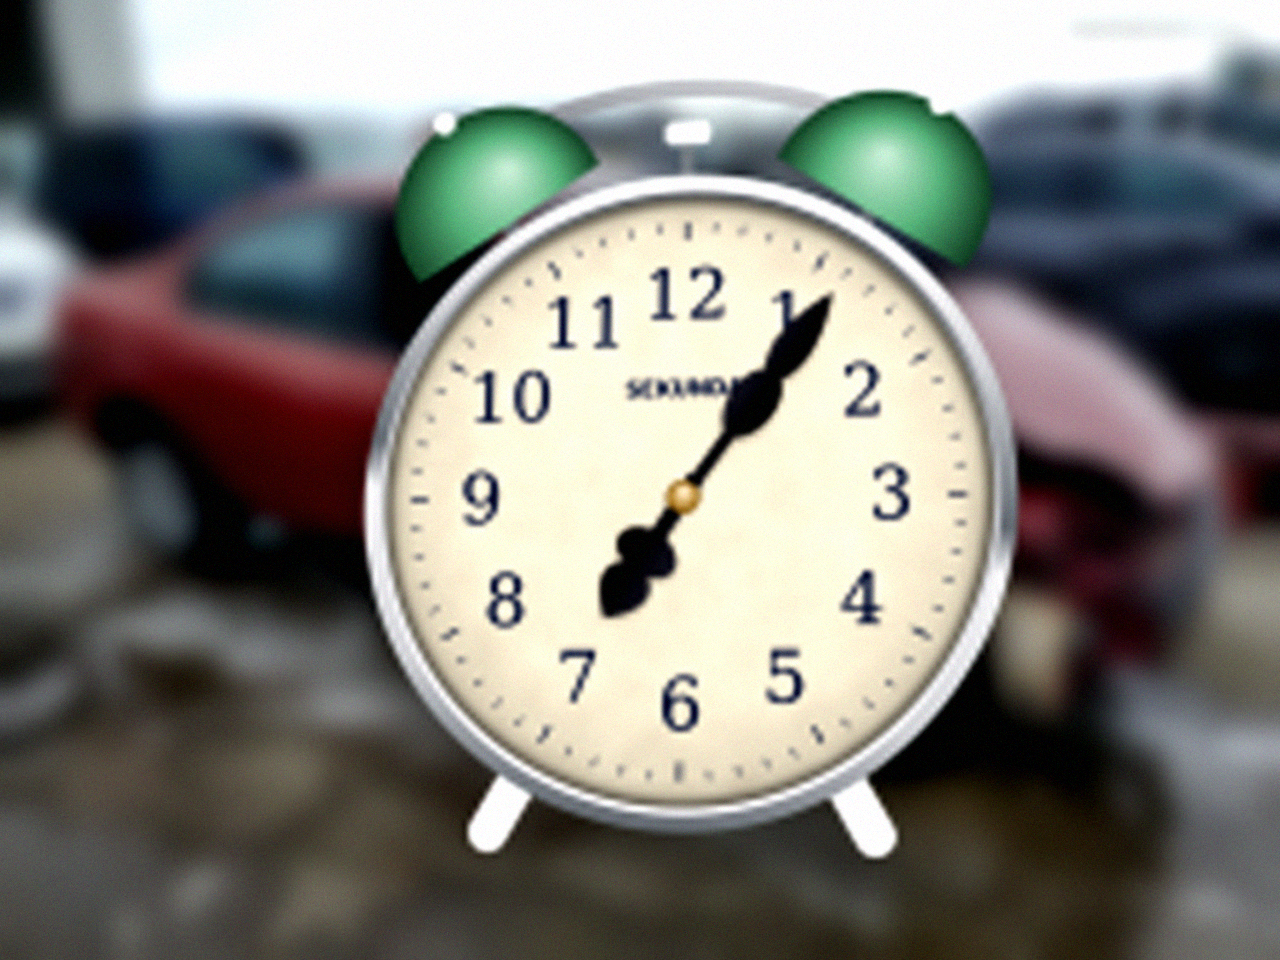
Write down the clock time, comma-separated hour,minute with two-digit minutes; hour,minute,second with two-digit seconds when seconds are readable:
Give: 7,06
